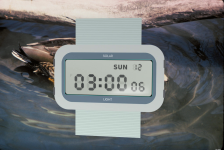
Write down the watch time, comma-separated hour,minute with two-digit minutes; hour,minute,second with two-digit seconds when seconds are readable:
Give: 3,00,06
